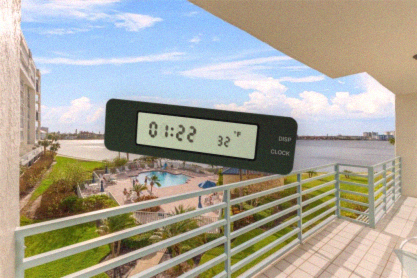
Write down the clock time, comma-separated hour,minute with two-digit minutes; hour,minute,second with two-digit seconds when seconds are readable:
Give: 1,22
